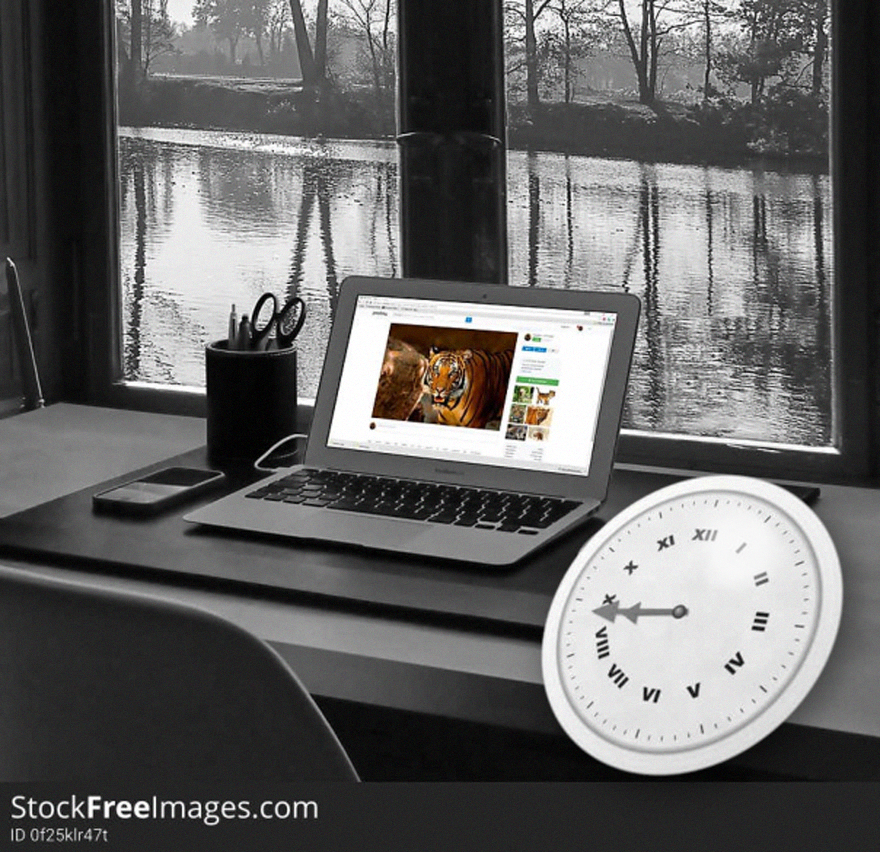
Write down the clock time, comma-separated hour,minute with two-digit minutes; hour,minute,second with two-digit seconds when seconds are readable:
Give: 8,44
